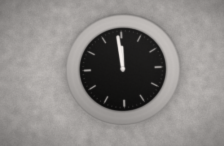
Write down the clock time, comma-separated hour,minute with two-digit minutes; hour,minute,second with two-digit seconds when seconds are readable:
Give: 11,59
